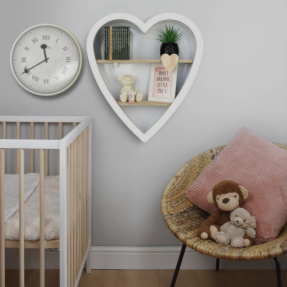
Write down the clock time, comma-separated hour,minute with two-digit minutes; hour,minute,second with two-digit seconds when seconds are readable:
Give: 11,40
